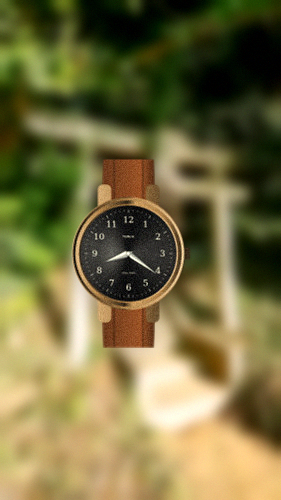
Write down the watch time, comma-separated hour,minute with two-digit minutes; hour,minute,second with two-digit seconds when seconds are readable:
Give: 8,21
